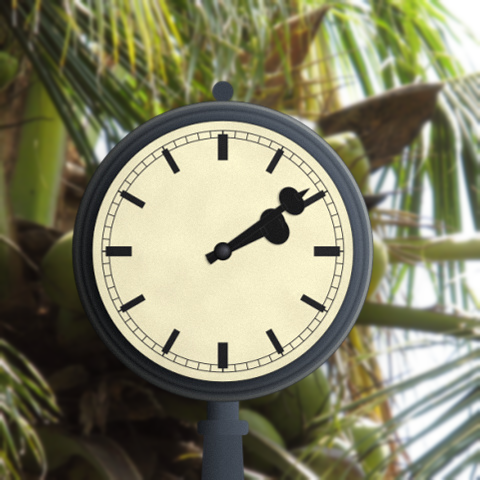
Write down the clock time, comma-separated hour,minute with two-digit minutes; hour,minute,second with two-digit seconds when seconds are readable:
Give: 2,09
